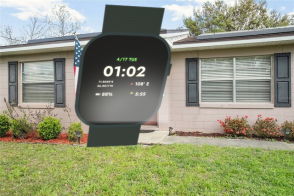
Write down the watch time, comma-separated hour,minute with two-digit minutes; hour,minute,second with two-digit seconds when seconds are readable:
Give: 1,02
